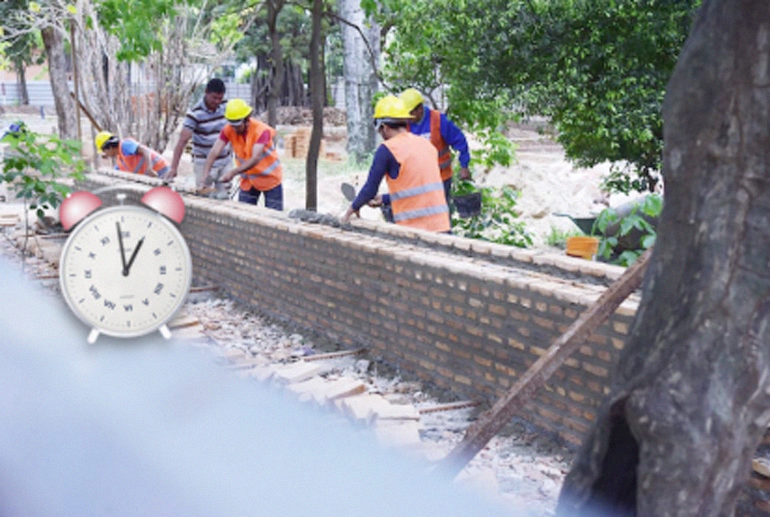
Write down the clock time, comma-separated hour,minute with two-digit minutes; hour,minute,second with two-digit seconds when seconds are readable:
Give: 12,59
